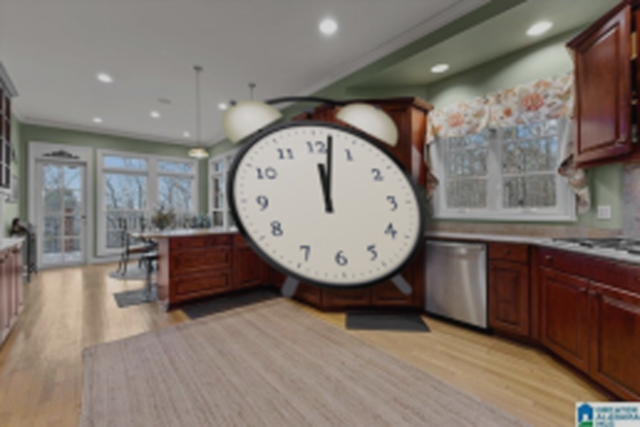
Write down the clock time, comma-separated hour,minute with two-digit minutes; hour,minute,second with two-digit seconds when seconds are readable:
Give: 12,02
